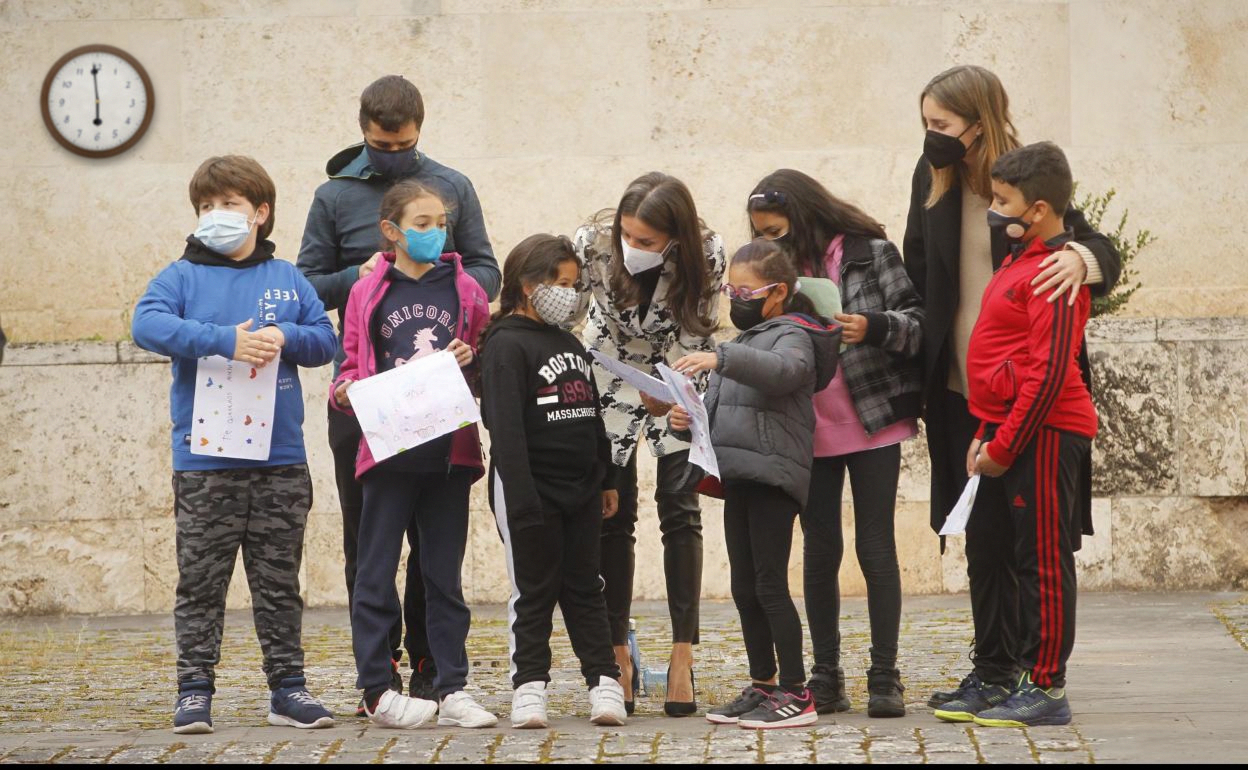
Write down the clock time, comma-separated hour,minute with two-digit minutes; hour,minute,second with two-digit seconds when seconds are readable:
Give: 5,59
